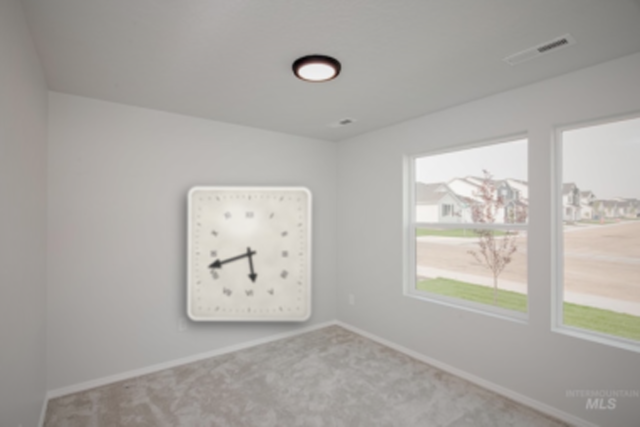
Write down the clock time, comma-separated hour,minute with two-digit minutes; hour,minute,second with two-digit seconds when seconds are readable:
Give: 5,42
